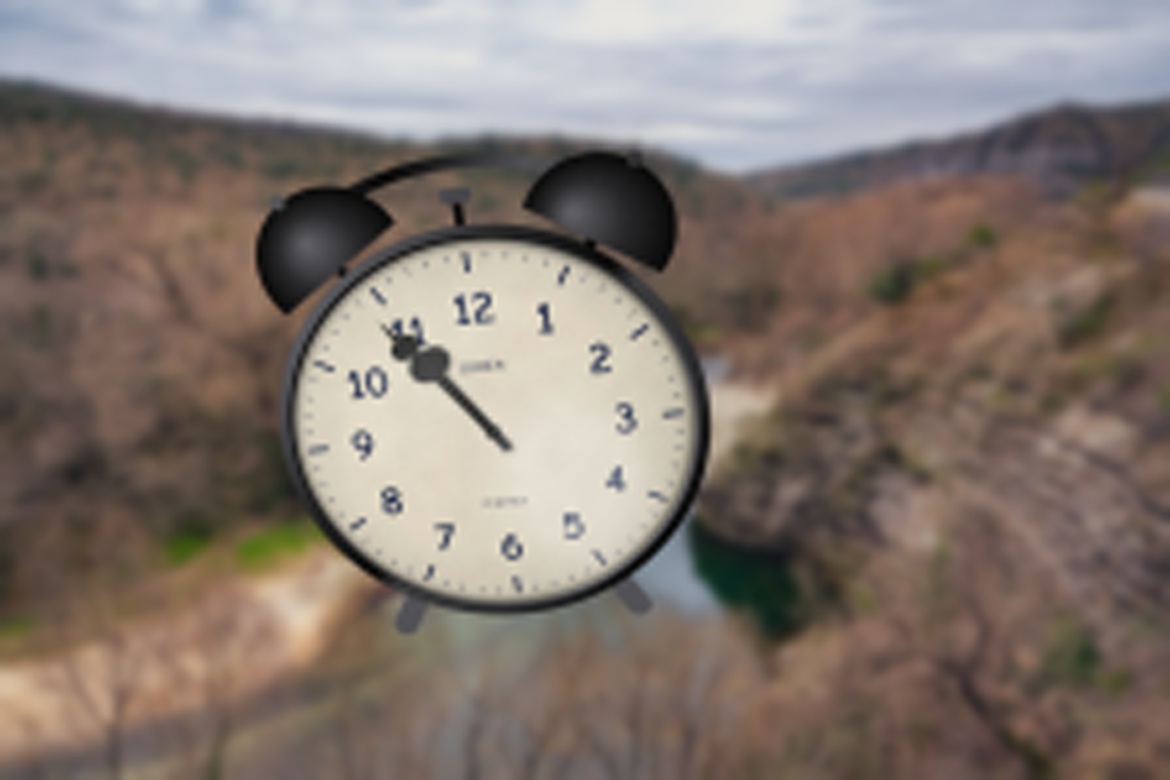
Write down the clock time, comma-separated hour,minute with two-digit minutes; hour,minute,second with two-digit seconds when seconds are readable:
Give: 10,54
